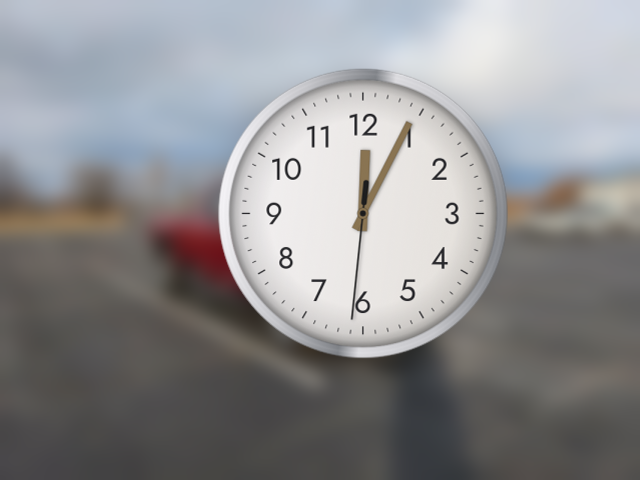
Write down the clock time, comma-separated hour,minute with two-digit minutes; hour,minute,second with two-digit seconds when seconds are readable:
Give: 12,04,31
